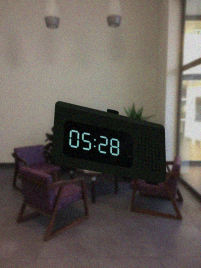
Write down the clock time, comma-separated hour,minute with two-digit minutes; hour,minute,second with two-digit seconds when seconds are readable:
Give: 5,28
